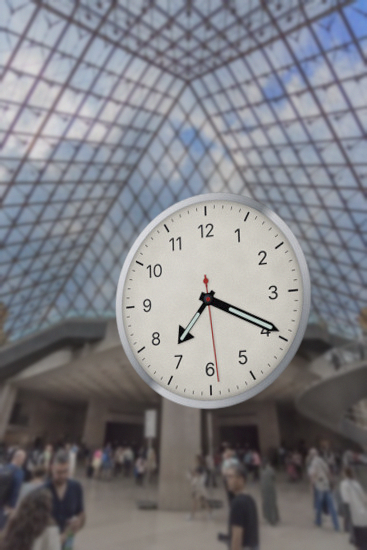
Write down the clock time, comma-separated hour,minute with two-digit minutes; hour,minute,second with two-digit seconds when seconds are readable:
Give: 7,19,29
